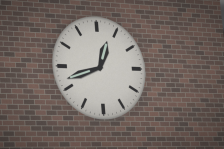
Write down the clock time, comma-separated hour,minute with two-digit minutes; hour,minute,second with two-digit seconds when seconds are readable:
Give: 12,42
